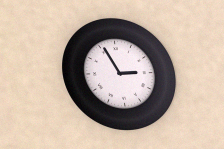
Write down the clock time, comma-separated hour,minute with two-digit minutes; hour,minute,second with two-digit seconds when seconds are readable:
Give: 2,56
